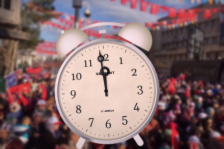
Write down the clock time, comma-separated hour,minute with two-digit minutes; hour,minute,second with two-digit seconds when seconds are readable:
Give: 11,59
